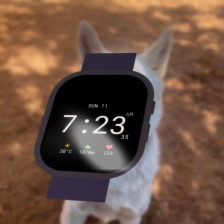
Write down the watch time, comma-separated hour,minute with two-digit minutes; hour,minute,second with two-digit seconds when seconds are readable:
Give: 7,23
